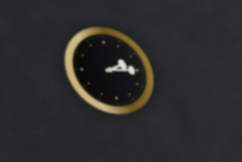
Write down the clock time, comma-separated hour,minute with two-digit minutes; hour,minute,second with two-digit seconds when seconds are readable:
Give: 2,15
